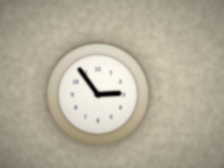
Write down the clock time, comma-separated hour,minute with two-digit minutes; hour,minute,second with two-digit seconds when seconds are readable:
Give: 2,54
